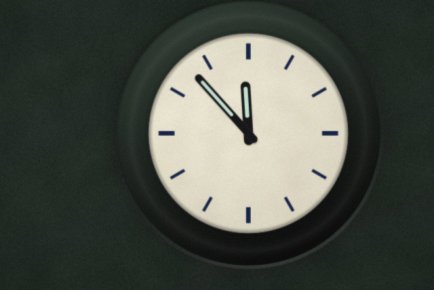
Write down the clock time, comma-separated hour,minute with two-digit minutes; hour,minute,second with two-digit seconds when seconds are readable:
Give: 11,53
